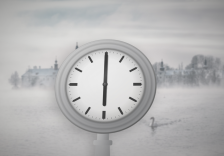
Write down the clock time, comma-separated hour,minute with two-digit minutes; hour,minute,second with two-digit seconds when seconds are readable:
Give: 6,00
